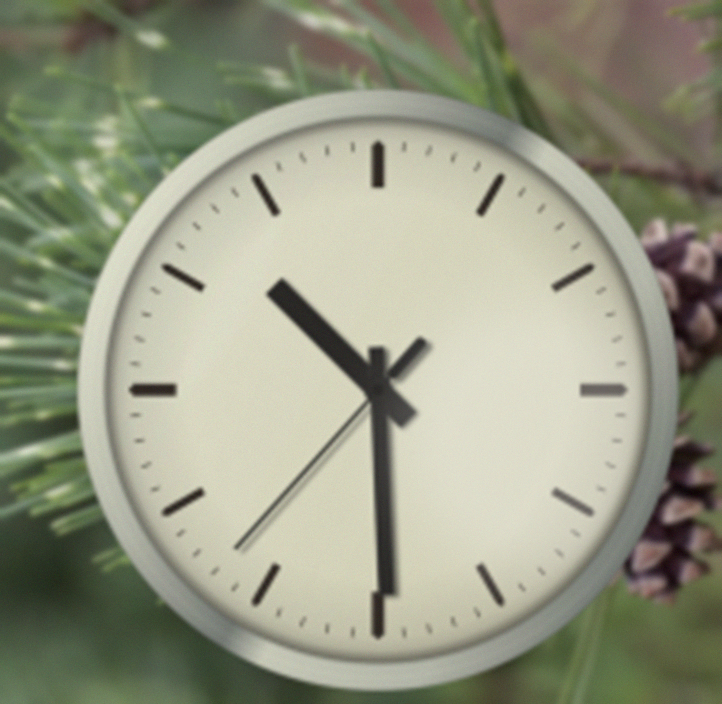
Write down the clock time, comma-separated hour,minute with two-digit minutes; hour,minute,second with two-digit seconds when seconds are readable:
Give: 10,29,37
